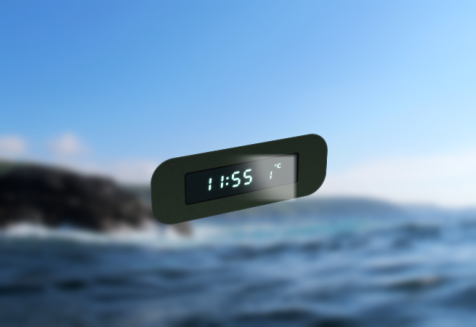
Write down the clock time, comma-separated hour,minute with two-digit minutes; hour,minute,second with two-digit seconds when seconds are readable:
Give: 11,55
